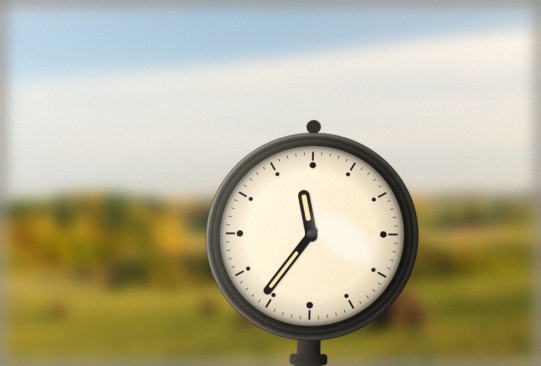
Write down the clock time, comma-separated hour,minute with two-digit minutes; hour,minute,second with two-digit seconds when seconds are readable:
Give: 11,36
